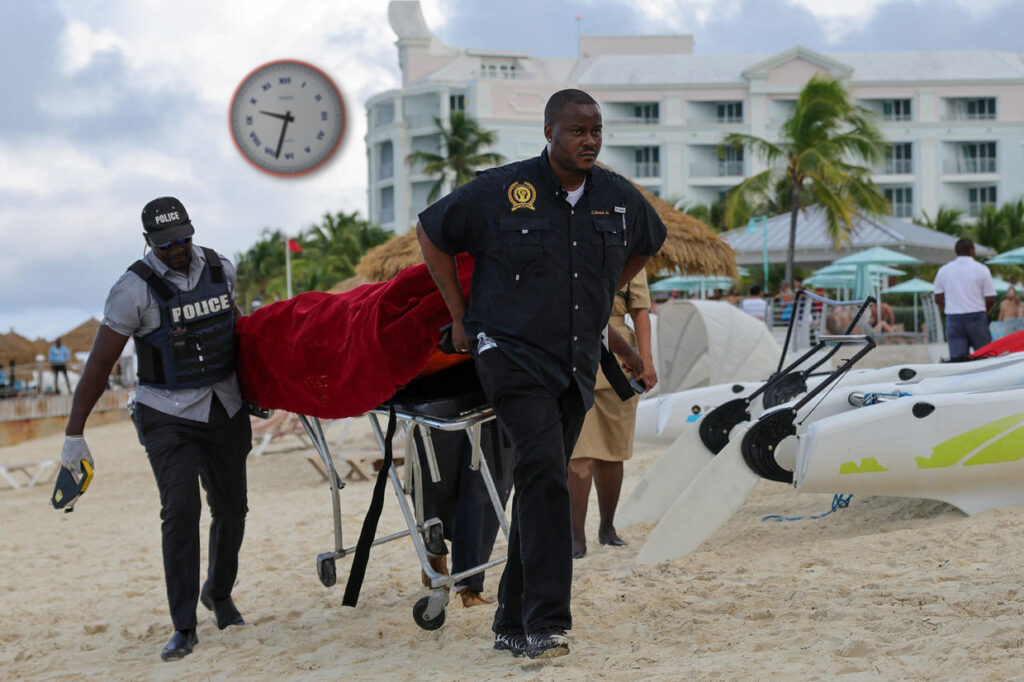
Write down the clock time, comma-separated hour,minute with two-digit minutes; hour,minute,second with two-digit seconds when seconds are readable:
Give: 9,33
